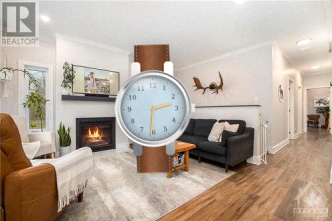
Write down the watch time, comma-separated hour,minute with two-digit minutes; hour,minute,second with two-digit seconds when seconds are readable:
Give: 2,31
